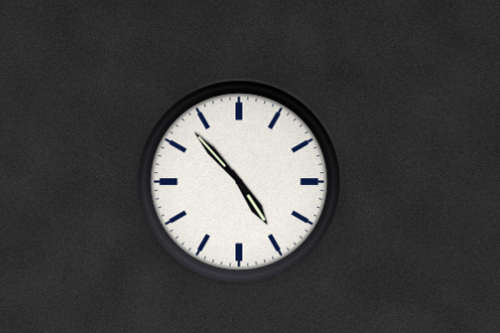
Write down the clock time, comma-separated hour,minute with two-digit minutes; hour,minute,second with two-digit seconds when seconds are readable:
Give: 4,53
